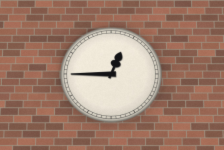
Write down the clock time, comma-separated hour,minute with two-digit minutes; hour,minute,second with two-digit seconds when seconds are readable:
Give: 12,45
